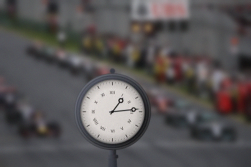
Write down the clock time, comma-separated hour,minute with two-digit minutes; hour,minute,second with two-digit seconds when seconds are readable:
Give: 1,14
